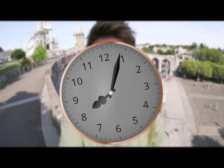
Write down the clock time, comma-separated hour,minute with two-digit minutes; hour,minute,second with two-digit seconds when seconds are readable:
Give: 8,04
